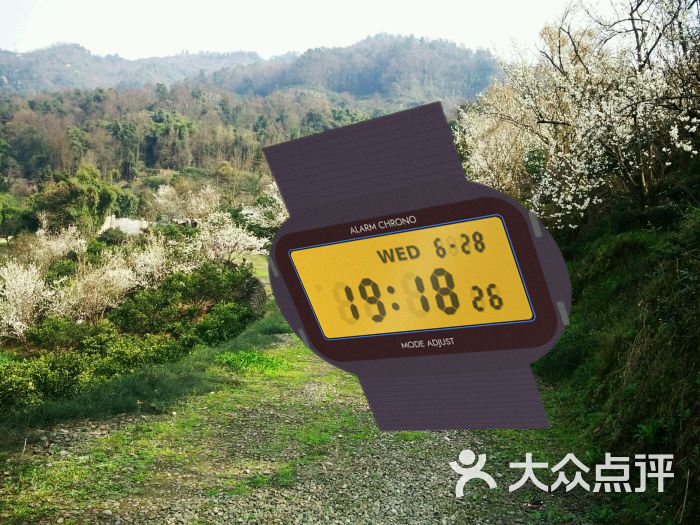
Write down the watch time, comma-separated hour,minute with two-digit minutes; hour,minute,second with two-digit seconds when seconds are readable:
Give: 19,18,26
